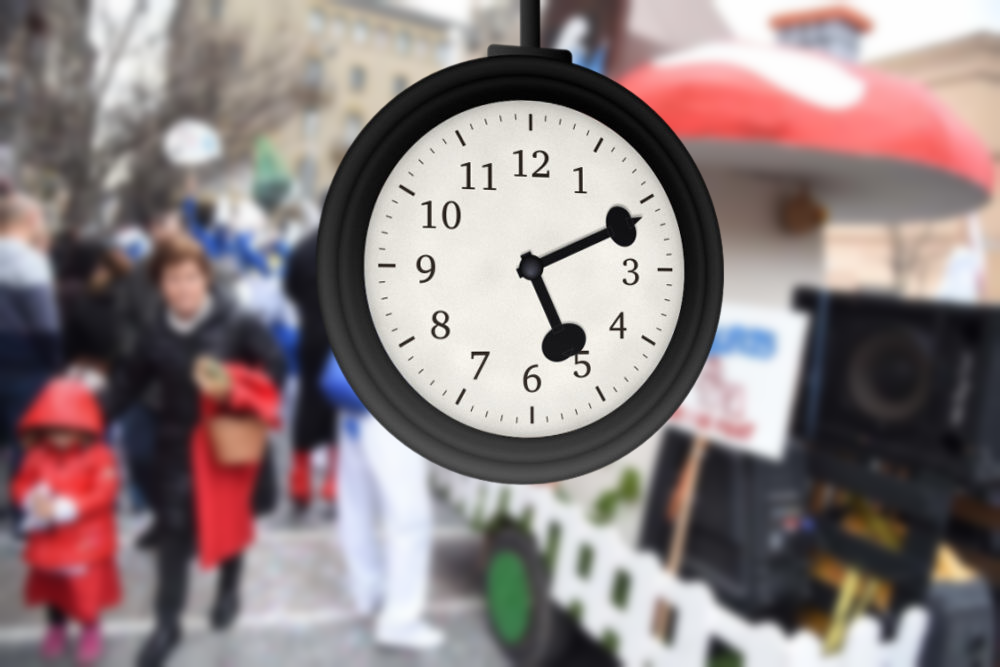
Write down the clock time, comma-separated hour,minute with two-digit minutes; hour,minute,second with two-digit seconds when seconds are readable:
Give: 5,11
